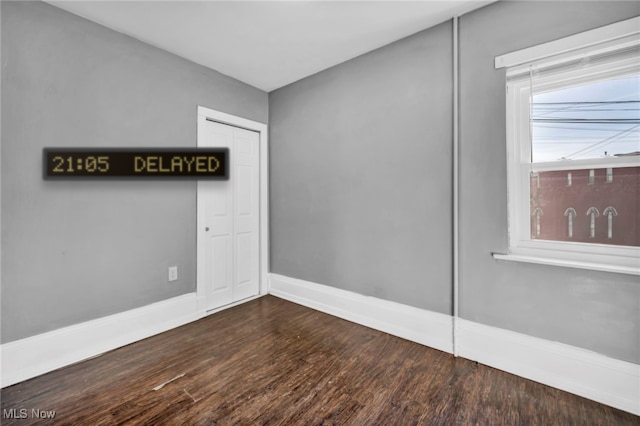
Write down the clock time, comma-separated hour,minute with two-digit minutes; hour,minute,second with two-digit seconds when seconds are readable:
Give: 21,05
